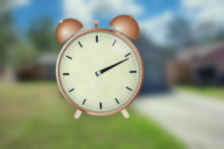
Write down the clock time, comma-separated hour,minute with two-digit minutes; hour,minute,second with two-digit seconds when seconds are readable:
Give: 2,11
